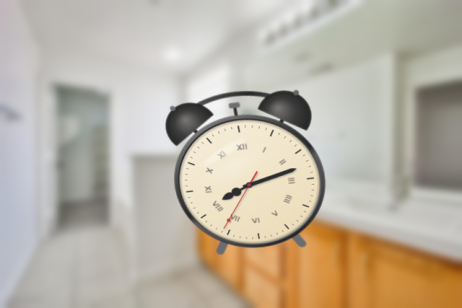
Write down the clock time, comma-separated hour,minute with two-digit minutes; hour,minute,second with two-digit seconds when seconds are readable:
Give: 8,12,36
